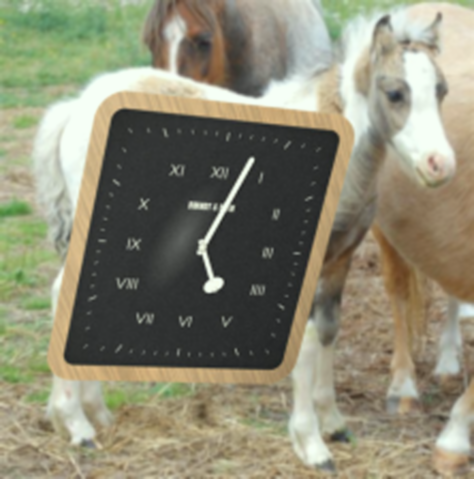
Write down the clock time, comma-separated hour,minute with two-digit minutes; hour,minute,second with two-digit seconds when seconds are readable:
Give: 5,03
